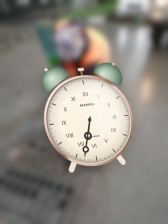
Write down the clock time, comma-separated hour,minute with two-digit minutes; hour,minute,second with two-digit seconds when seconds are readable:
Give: 6,33
